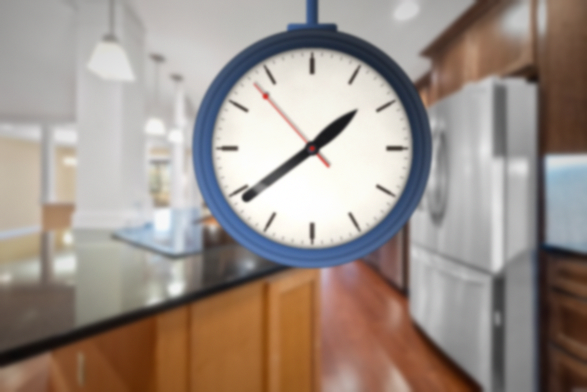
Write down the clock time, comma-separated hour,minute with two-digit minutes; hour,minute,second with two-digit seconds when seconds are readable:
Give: 1,38,53
